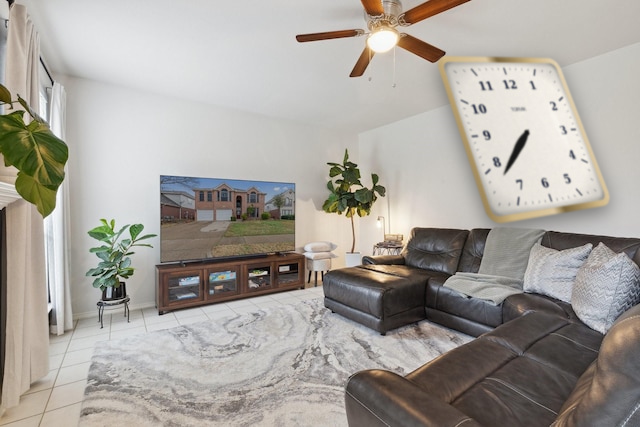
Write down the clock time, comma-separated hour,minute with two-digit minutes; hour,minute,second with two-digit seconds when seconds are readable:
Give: 7,38
